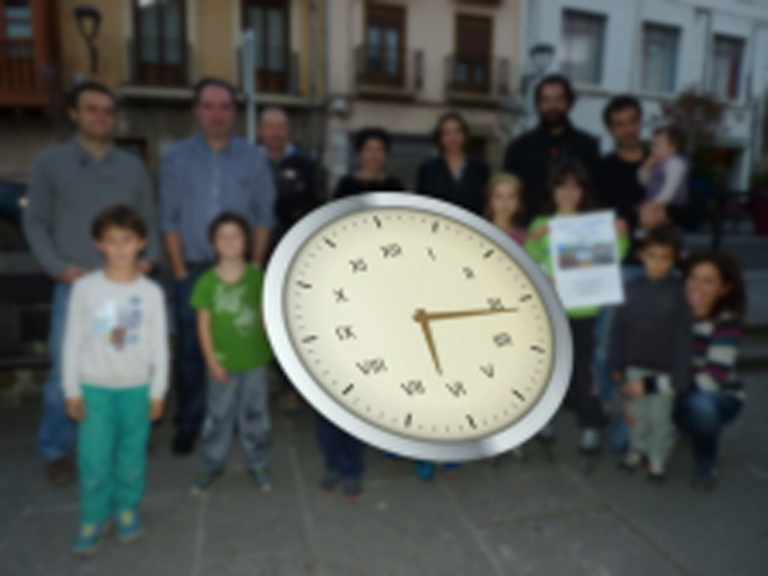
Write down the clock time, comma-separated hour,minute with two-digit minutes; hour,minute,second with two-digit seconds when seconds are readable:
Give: 6,16
